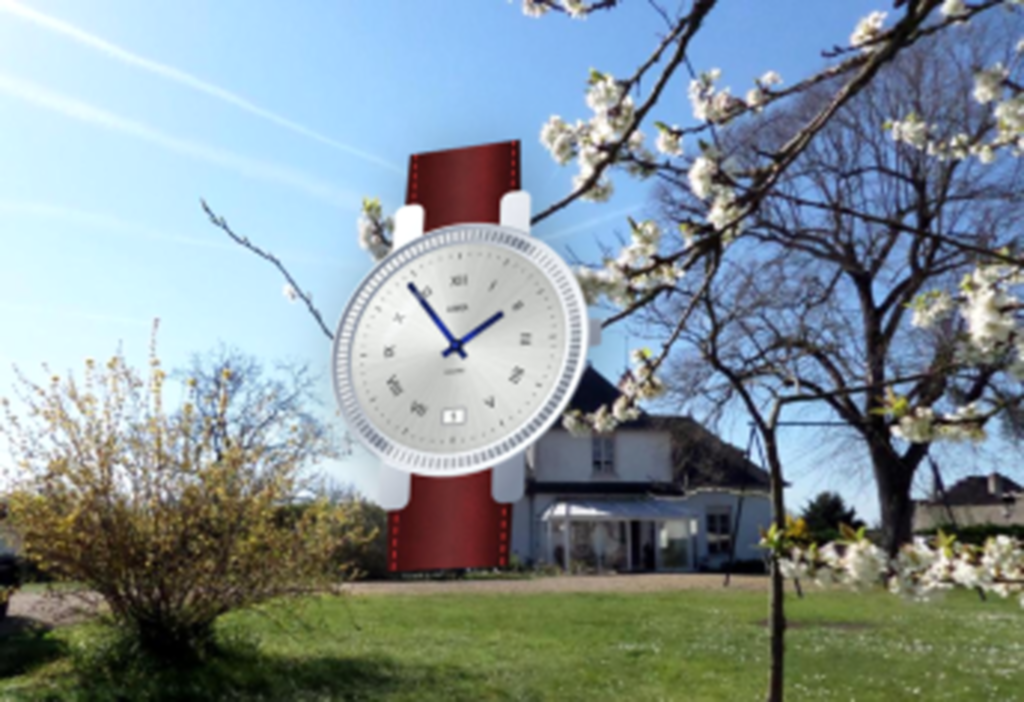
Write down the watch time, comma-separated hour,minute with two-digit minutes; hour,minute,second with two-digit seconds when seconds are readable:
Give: 1,54
